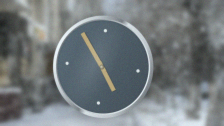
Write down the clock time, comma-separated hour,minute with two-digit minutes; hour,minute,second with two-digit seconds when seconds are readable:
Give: 4,54
